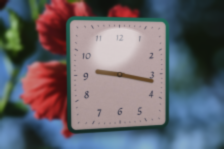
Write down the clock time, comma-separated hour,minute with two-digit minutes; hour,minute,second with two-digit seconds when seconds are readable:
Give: 9,17
